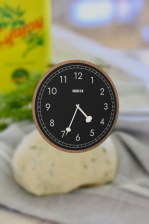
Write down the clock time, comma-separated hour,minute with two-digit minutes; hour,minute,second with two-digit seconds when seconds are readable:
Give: 4,34
